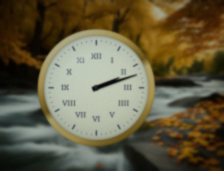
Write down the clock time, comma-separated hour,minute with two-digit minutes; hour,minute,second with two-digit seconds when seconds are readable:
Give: 2,12
